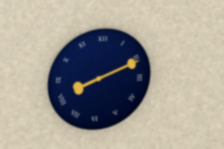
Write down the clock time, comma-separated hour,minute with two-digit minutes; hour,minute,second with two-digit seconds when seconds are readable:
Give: 8,11
